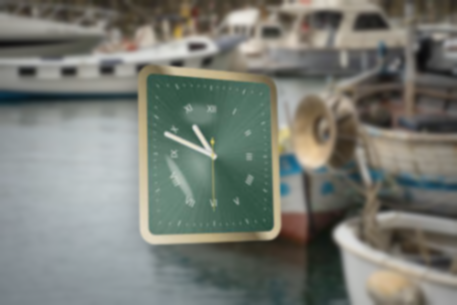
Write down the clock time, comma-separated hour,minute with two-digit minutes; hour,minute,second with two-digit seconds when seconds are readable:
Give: 10,48,30
